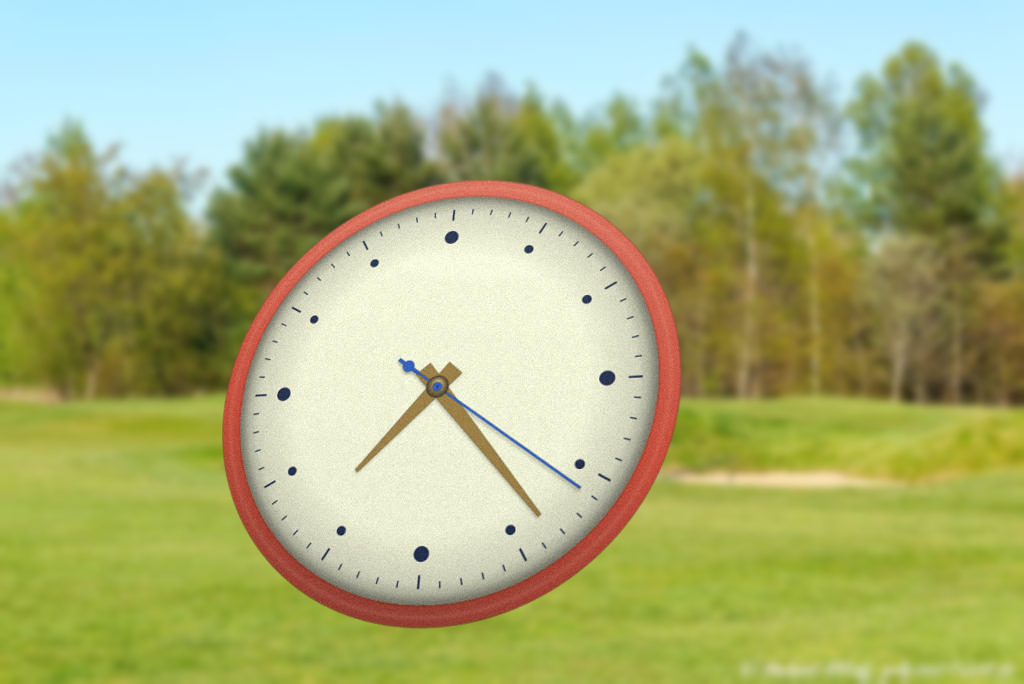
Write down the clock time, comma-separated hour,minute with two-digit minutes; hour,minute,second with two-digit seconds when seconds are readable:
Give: 7,23,21
